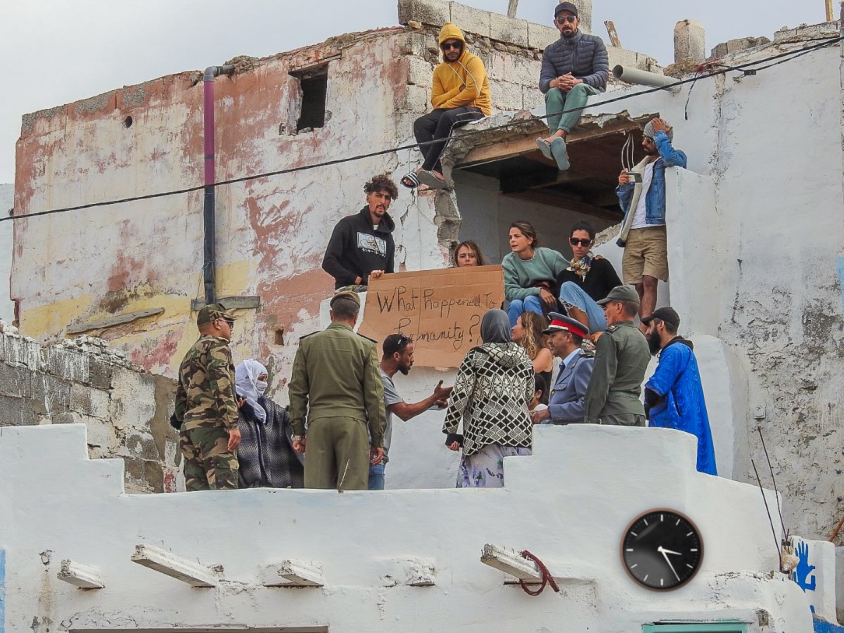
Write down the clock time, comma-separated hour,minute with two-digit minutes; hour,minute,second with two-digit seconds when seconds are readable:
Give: 3,25
